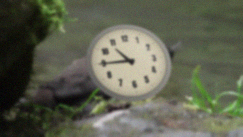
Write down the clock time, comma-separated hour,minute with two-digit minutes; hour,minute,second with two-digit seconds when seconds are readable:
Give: 10,45
